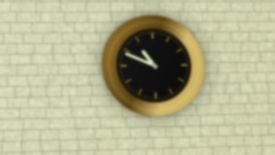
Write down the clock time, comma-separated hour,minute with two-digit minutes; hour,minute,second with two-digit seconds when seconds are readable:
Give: 10,49
